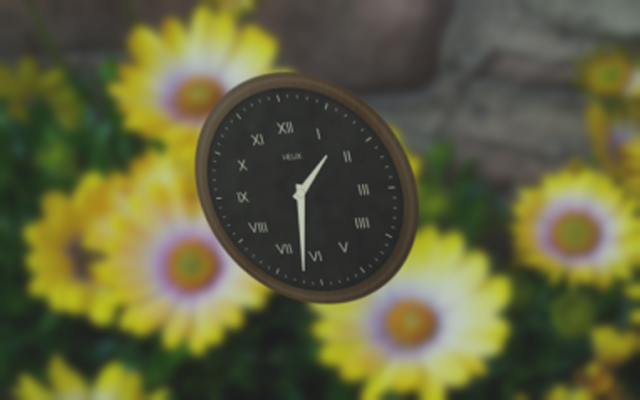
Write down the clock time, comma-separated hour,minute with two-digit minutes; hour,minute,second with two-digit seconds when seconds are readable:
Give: 1,32
